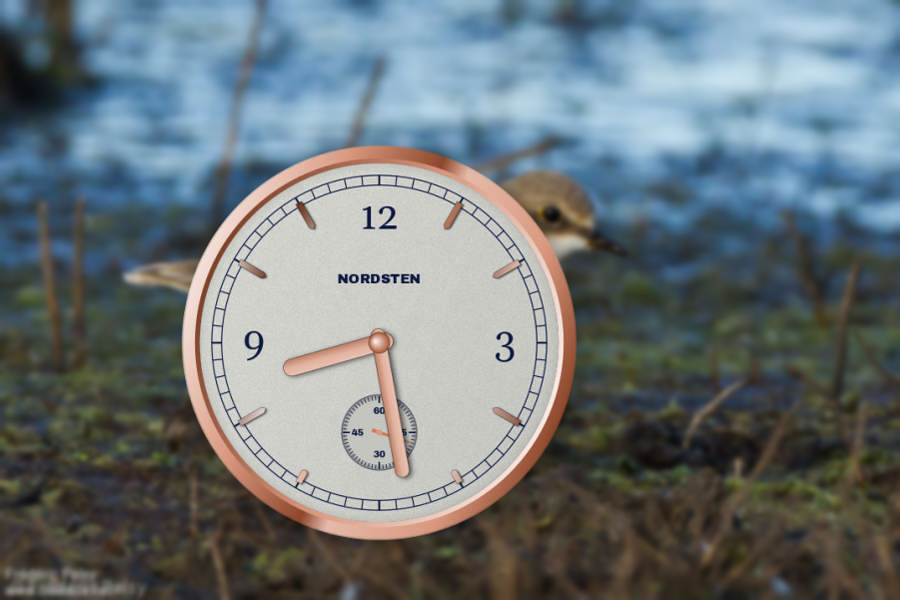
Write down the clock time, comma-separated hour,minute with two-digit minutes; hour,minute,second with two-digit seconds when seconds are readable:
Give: 8,28,18
